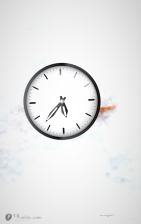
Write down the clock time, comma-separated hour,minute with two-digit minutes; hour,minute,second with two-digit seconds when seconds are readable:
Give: 5,37
